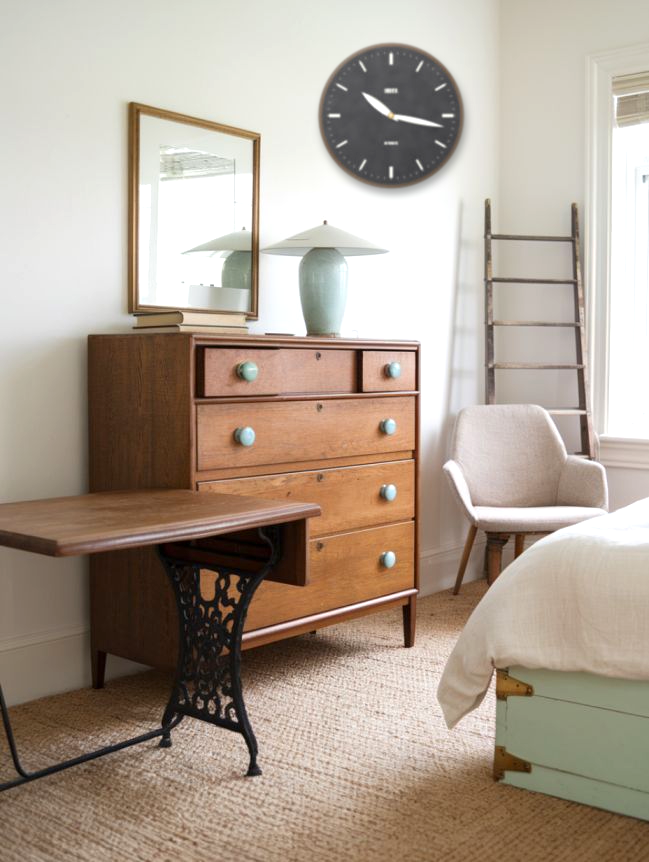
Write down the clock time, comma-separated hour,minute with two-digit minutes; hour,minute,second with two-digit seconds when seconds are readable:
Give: 10,17
